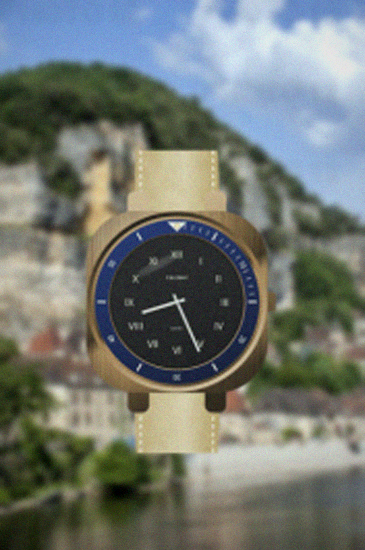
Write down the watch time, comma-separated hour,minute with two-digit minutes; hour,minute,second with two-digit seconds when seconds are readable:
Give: 8,26
